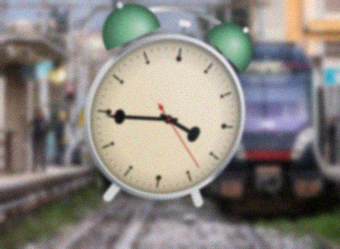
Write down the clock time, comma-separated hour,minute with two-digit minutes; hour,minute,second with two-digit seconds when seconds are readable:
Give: 3,44,23
